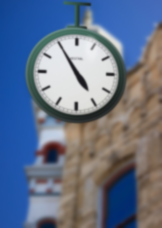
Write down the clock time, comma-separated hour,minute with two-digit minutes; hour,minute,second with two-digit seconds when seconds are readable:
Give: 4,55
